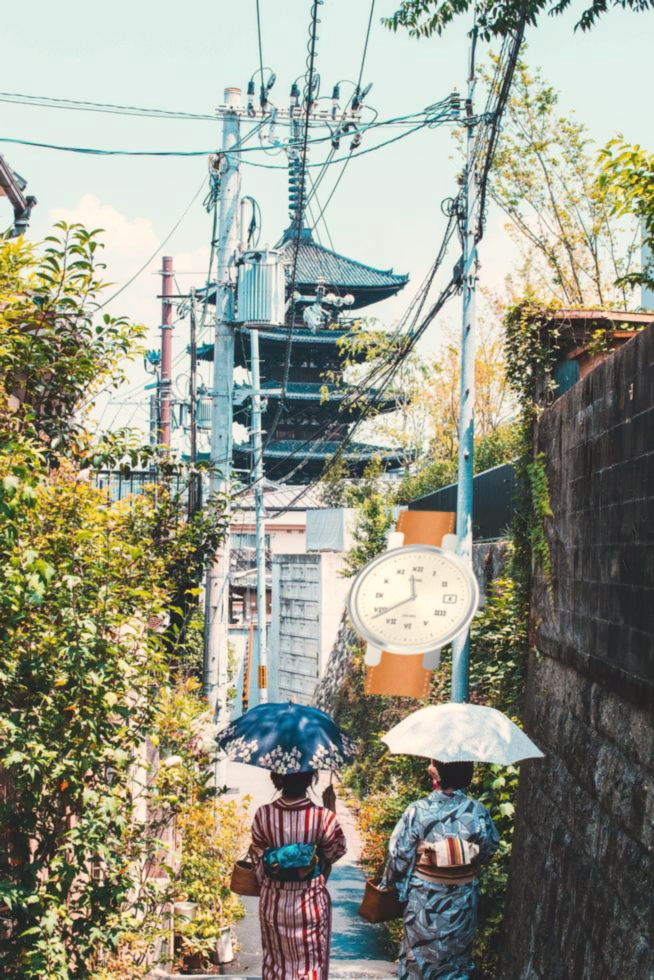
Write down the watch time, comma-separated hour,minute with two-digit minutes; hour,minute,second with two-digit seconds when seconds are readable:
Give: 11,39
